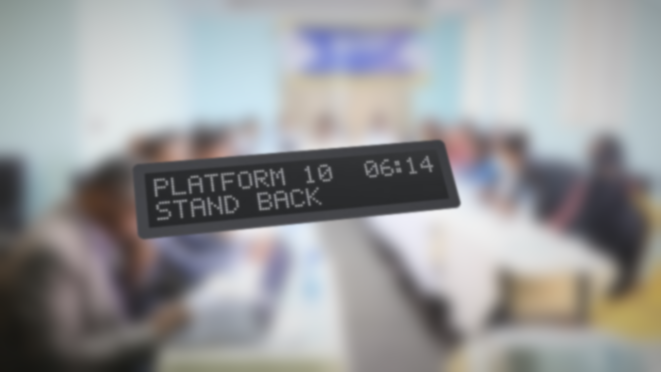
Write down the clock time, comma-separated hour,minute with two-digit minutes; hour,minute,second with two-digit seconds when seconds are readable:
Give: 6,14
